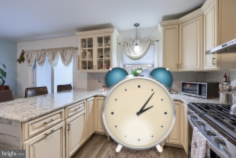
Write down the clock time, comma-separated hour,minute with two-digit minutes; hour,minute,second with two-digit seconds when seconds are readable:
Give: 2,06
